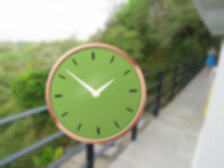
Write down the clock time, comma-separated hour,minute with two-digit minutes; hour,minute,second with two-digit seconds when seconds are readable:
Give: 1,52
